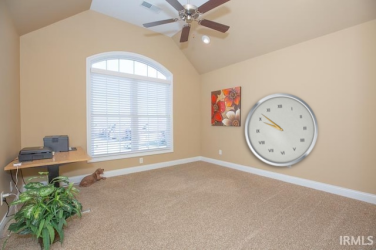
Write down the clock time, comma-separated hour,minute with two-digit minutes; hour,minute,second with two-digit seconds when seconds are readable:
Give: 9,52
